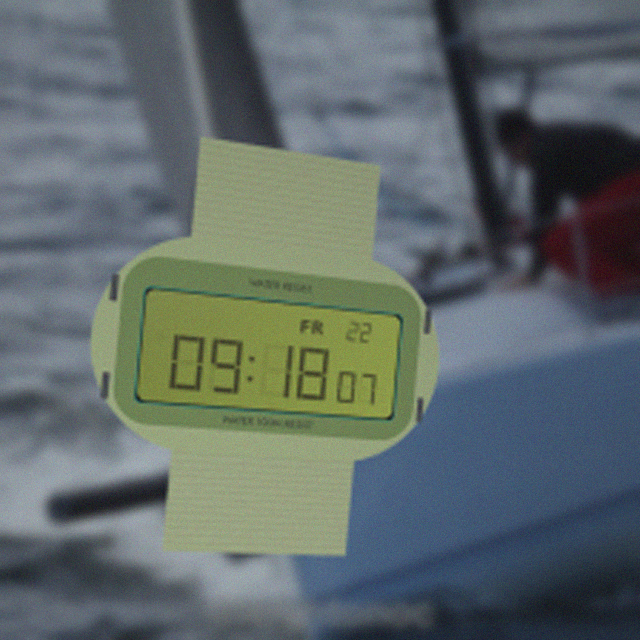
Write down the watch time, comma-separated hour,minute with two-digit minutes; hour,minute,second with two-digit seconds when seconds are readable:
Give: 9,18,07
